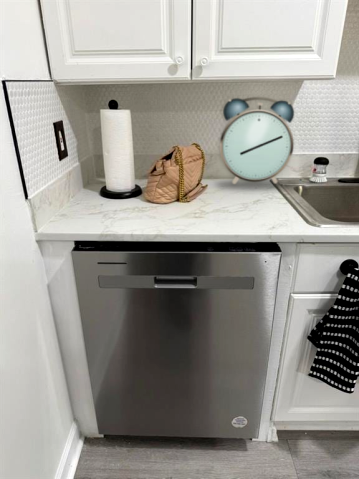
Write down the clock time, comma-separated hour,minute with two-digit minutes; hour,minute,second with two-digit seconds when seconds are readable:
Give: 8,11
